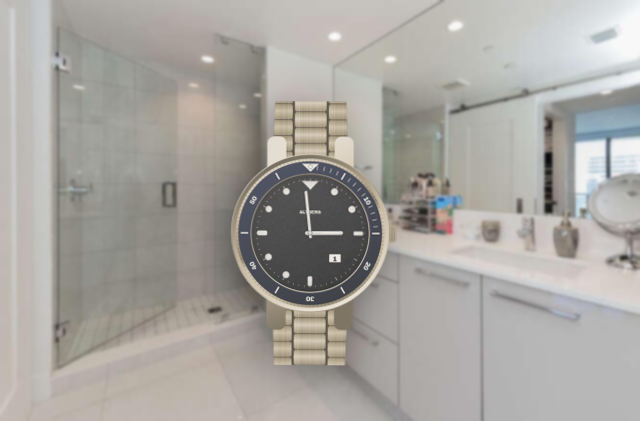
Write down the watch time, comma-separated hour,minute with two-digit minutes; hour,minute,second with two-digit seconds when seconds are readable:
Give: 2,59
